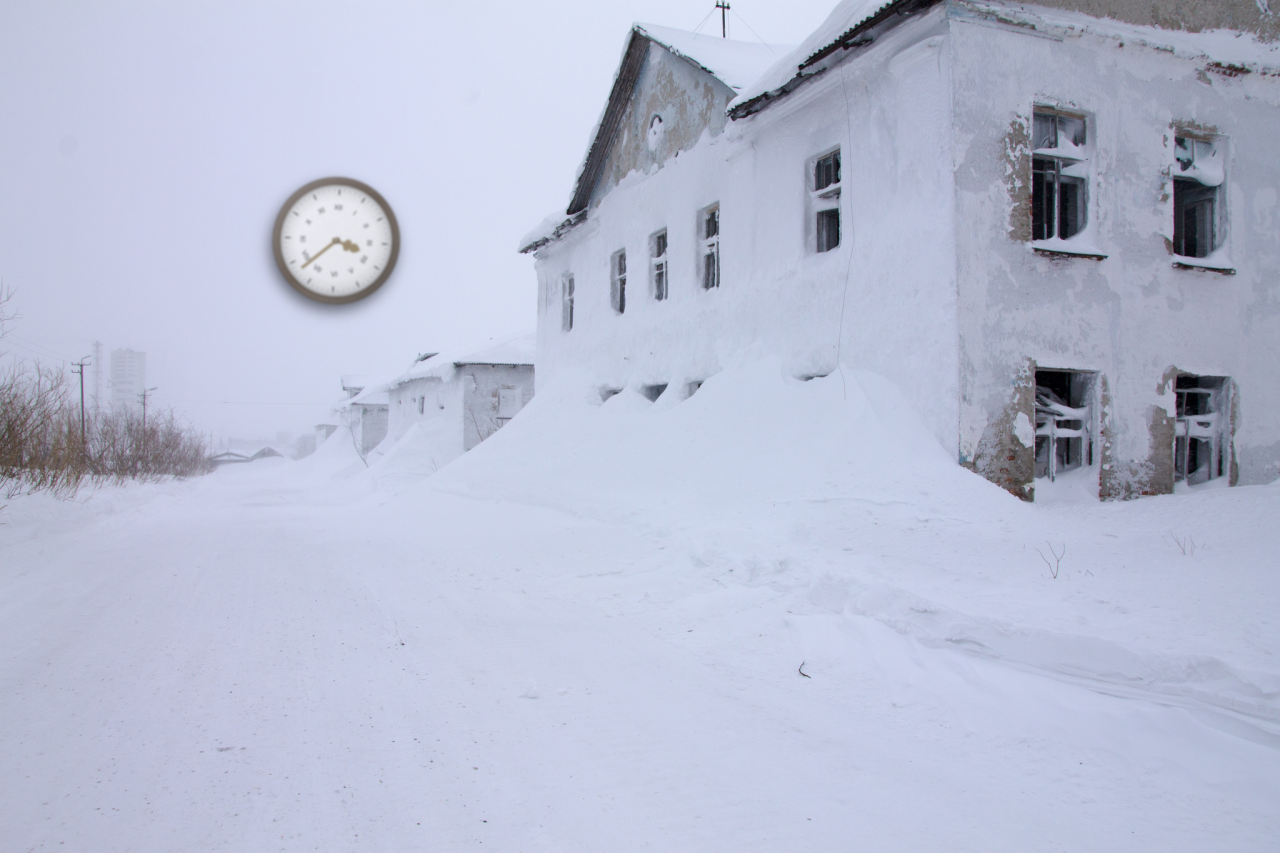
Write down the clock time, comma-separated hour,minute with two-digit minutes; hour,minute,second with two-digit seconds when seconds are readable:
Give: 3,38
